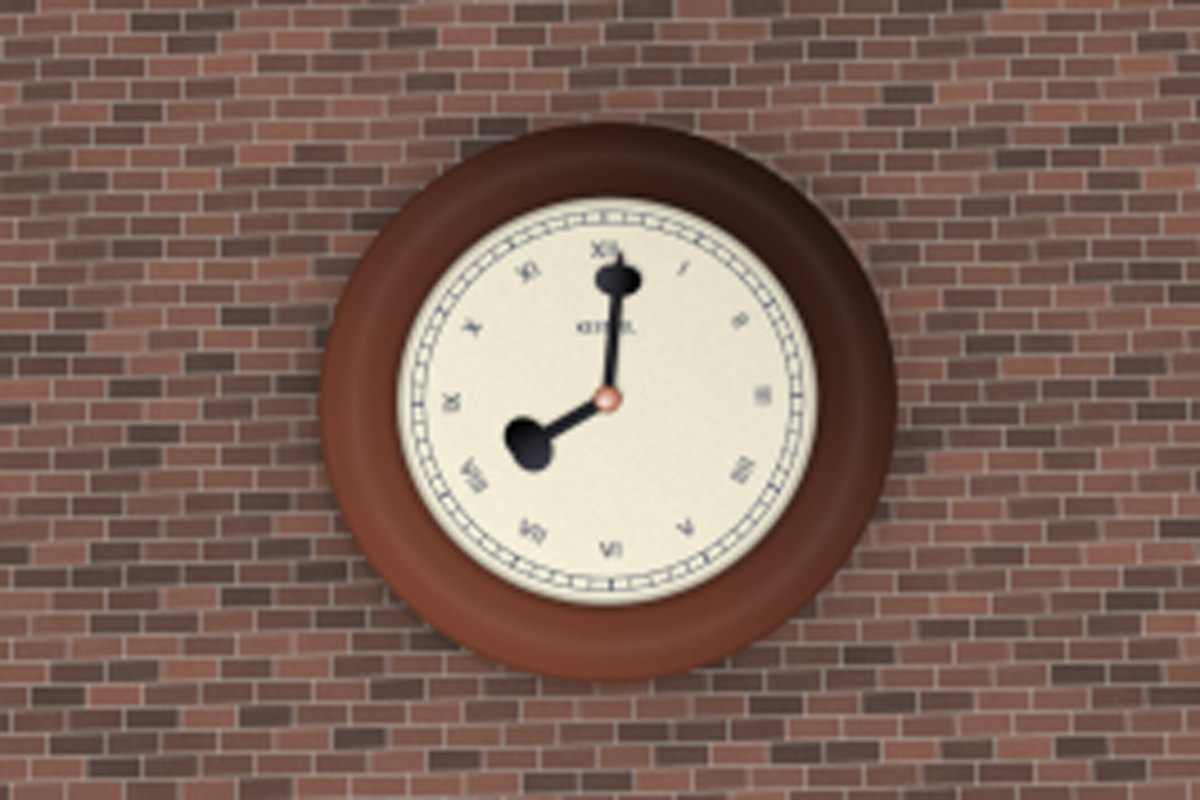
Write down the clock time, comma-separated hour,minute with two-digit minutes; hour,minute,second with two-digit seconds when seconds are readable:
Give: 8,01
